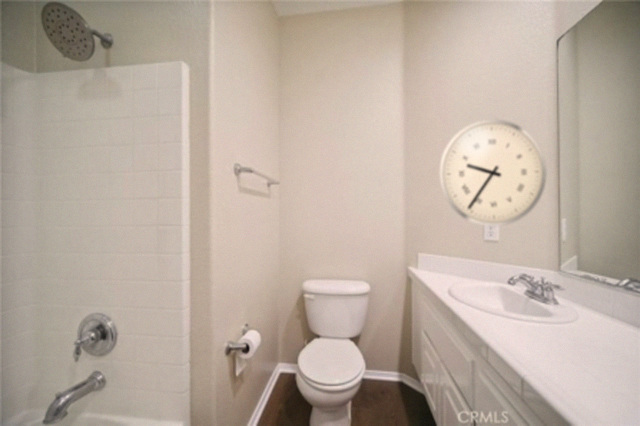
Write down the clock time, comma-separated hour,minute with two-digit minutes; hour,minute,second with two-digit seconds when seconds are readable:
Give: 9,36
